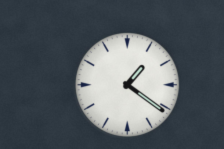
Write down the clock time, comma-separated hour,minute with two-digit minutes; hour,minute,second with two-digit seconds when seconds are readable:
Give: 1,21
